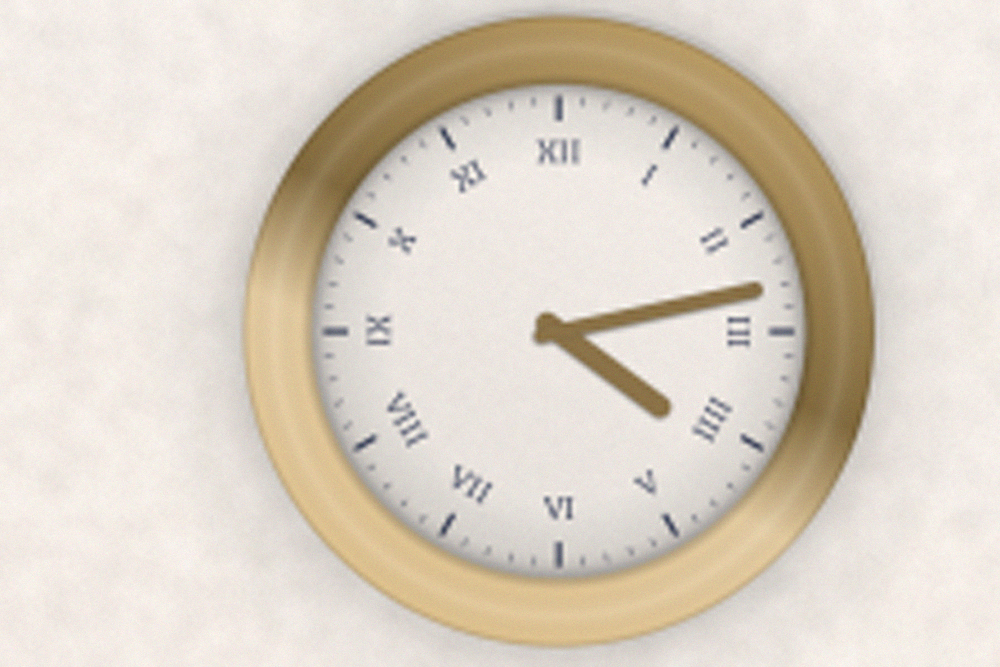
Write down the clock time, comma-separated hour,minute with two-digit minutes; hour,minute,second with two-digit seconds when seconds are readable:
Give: 4,13
